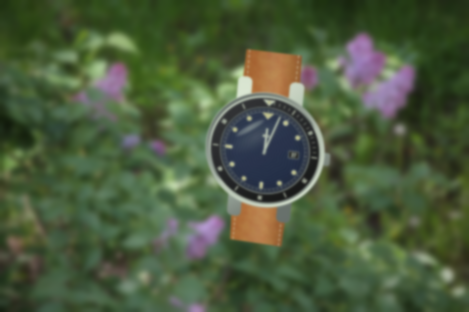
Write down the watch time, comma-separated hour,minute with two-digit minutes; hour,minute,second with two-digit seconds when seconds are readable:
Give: 12,03
